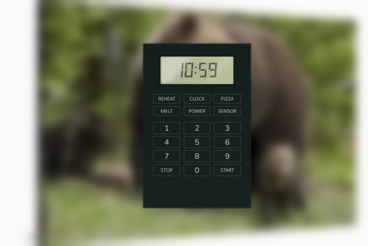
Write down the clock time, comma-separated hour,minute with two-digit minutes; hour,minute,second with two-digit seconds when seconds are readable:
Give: 10,59
